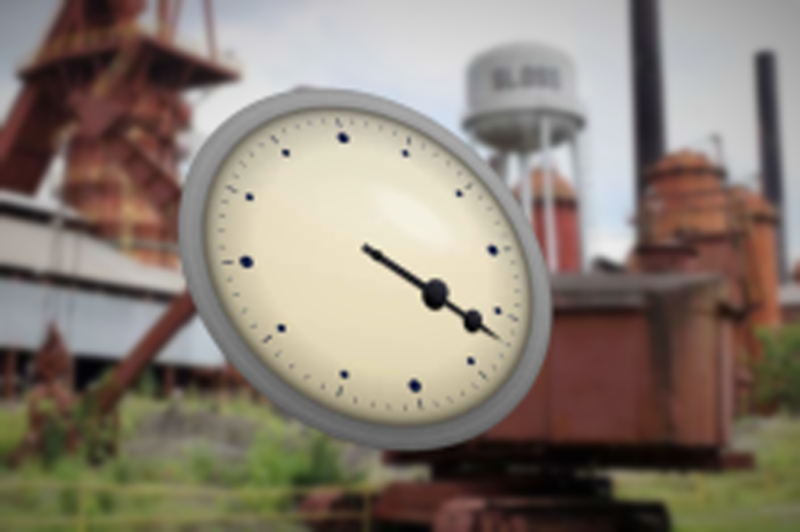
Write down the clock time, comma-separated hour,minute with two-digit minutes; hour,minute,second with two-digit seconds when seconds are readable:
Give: 4,22
